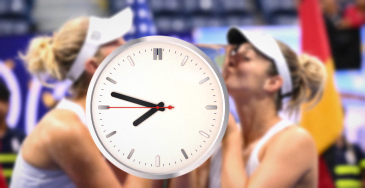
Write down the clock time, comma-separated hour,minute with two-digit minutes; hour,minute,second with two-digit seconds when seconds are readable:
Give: 7,47,45
